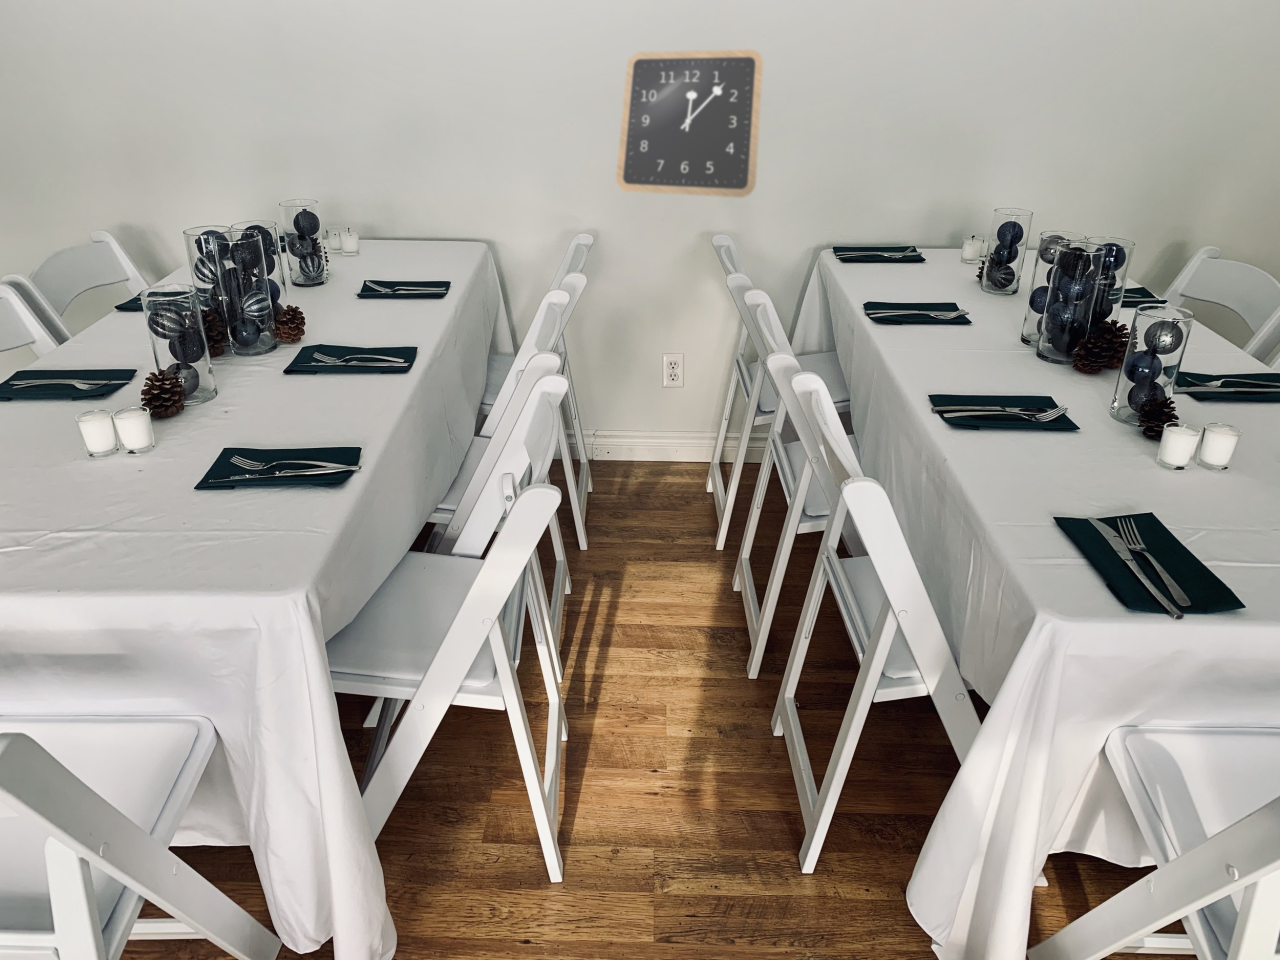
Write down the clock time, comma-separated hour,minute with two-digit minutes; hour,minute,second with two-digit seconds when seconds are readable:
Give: 12,07
